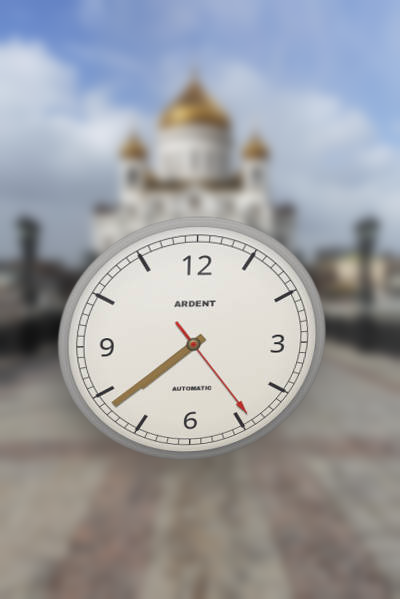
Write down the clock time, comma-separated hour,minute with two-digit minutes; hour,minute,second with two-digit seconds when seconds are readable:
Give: 7,38,24
